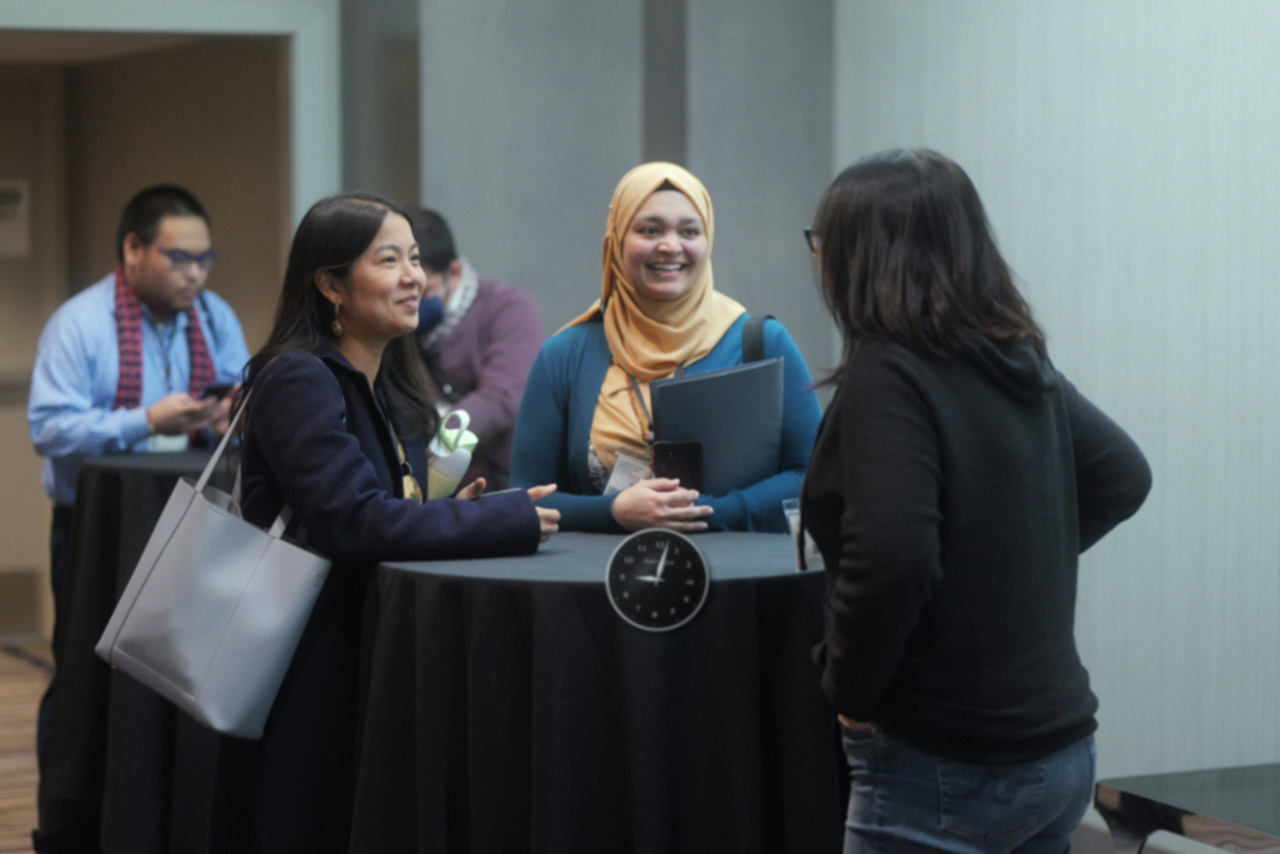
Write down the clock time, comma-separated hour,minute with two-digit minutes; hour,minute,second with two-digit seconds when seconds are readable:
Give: 9,02
